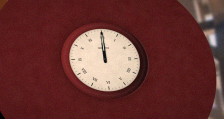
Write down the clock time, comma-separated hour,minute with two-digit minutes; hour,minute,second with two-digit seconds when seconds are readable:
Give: 12,00
